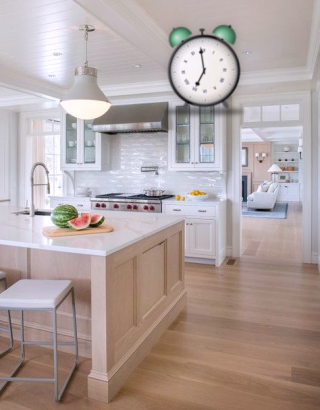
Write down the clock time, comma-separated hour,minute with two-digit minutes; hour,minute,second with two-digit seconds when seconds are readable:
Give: 6,59
